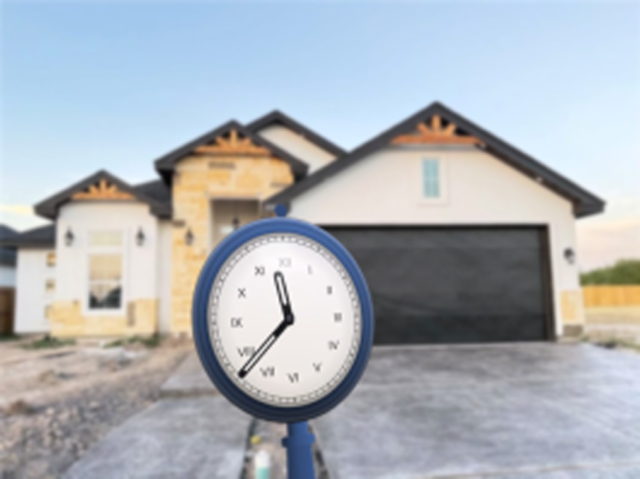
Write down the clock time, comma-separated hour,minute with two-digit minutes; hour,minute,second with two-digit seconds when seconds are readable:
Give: 11,38
